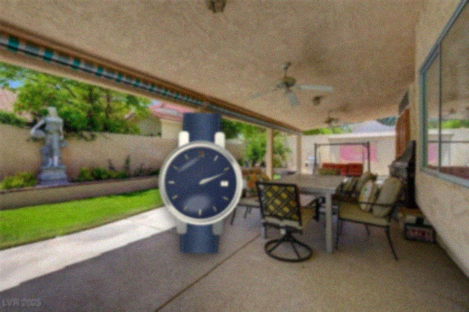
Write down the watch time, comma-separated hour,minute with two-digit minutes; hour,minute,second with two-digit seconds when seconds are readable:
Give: 2,11
